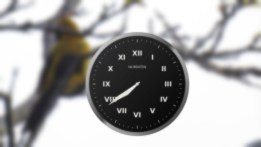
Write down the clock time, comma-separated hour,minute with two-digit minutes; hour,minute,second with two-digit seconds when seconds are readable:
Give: 7,39
